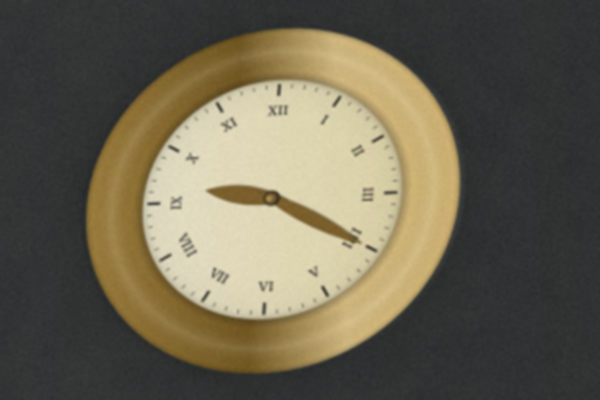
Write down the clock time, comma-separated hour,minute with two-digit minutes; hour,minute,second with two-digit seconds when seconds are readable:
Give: 9,20
